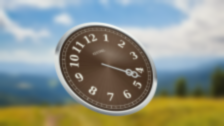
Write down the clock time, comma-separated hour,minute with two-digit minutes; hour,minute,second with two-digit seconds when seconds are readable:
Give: 4,22
